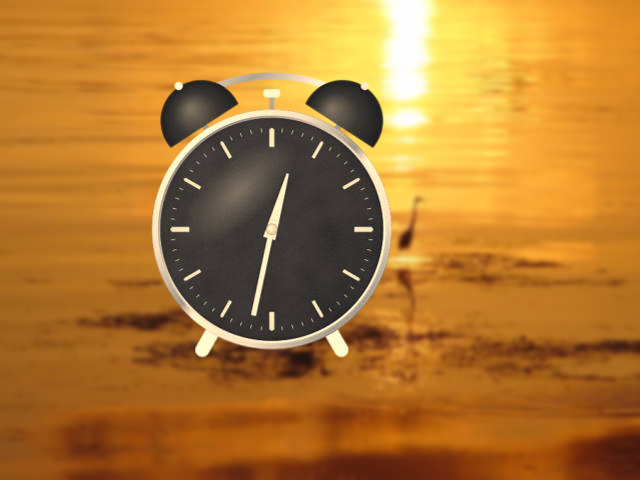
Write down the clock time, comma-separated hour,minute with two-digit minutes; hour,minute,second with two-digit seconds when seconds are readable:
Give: 12,32
